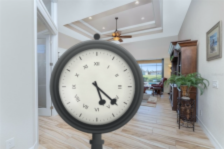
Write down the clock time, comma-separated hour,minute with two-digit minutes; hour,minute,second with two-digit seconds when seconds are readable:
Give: 5,22
